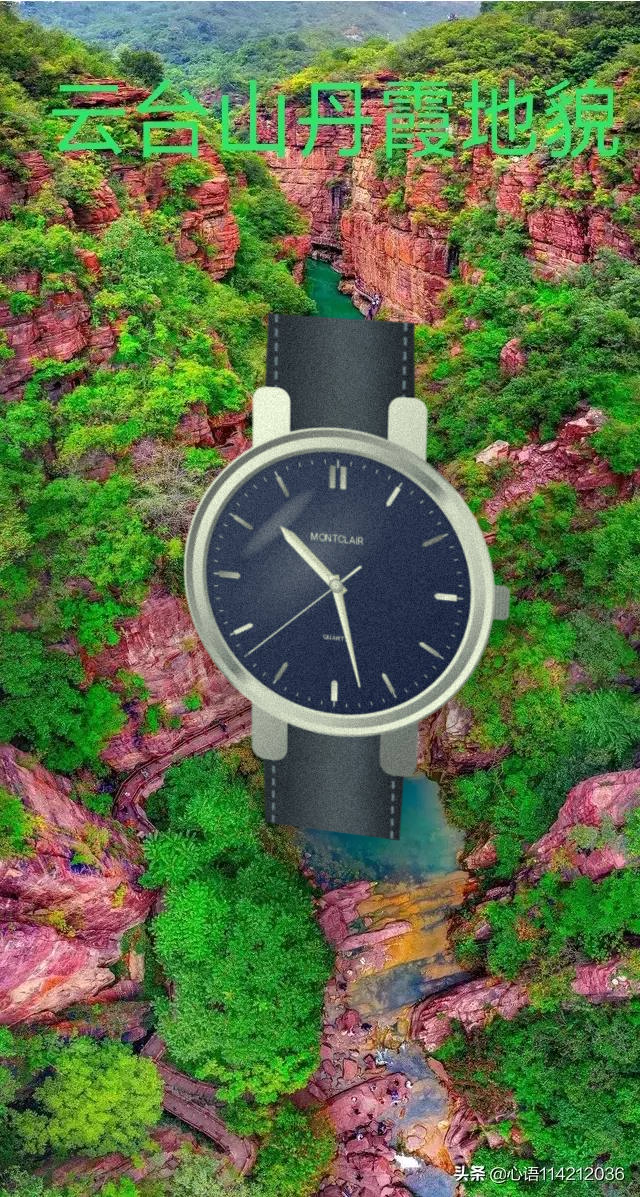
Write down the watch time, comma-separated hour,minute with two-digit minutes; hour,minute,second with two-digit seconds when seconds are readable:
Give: 10,27,38
